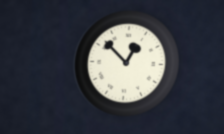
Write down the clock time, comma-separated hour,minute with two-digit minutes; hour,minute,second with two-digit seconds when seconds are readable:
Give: 12,52
